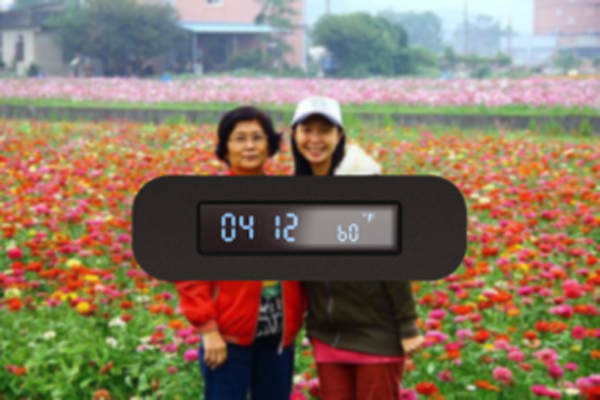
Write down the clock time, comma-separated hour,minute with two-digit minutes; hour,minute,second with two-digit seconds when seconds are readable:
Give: 4,12
